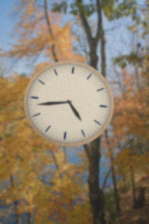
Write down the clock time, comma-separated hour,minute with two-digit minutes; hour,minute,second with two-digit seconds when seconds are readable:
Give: 4,43
